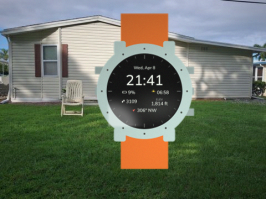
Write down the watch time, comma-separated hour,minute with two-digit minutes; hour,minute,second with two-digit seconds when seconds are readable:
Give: 21,41
